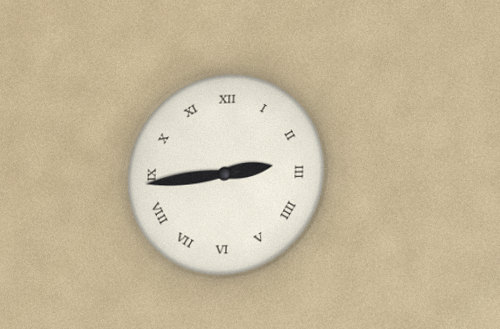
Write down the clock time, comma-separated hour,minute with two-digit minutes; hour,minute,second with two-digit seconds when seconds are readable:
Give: 2,44
